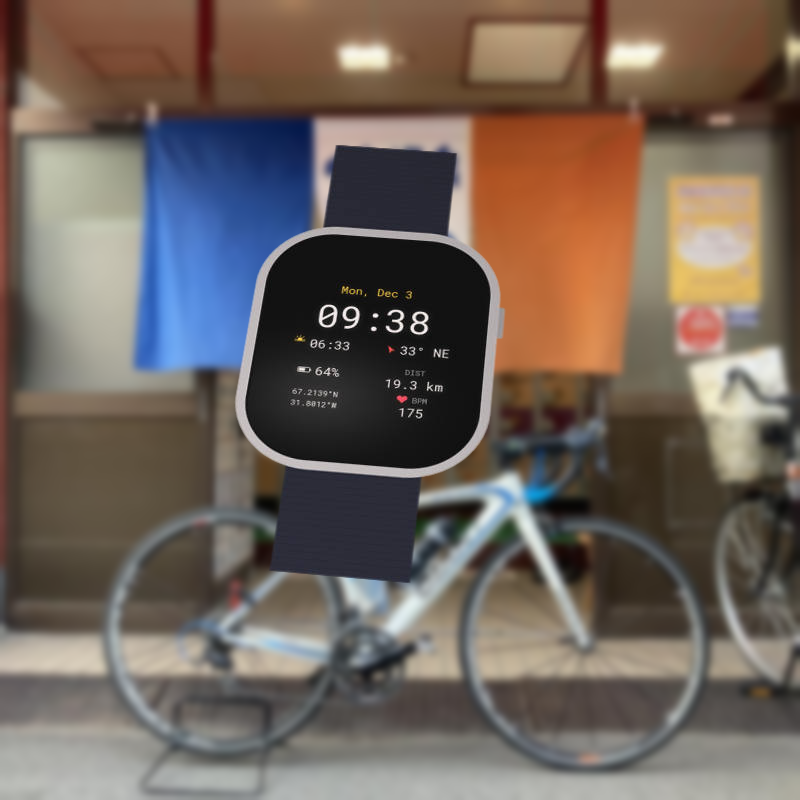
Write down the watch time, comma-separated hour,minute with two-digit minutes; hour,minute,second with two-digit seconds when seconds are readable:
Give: 9,38
